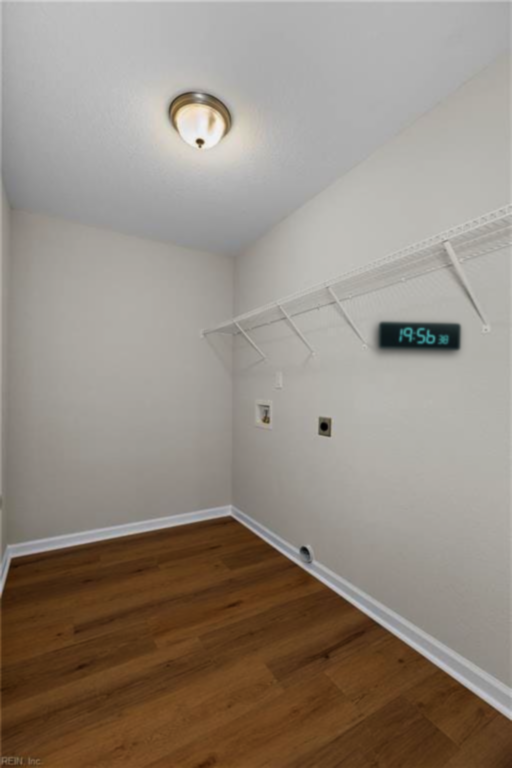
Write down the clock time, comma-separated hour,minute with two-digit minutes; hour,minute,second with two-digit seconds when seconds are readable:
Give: 19,56
